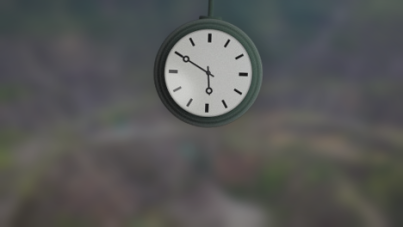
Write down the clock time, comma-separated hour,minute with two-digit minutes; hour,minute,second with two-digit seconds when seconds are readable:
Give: 5,50
